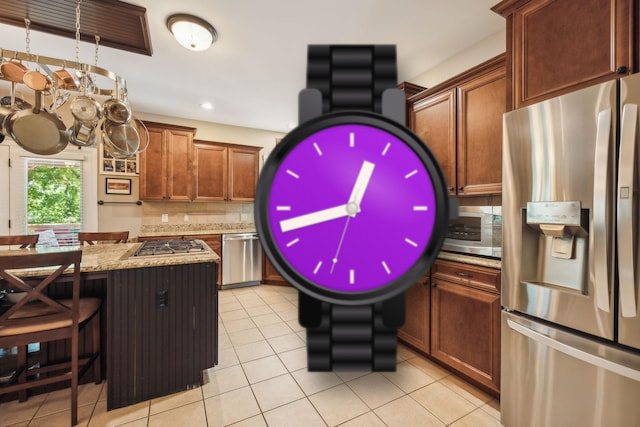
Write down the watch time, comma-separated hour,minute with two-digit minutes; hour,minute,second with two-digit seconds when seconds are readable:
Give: 12,42,33
